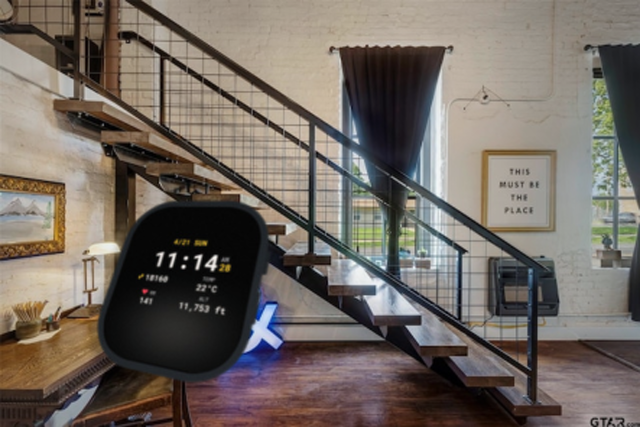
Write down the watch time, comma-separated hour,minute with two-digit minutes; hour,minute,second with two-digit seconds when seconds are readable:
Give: 11,14
